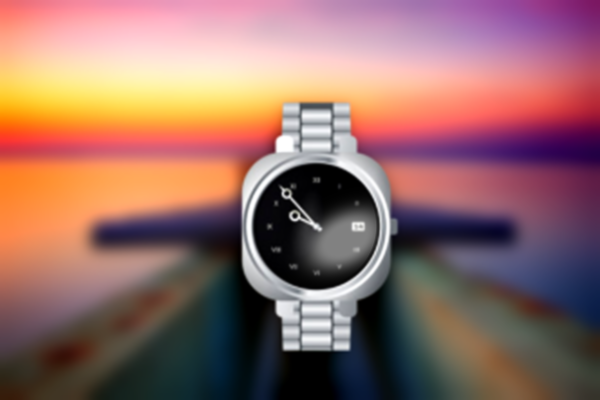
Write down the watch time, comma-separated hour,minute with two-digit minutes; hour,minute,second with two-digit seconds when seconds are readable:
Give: 9,53
